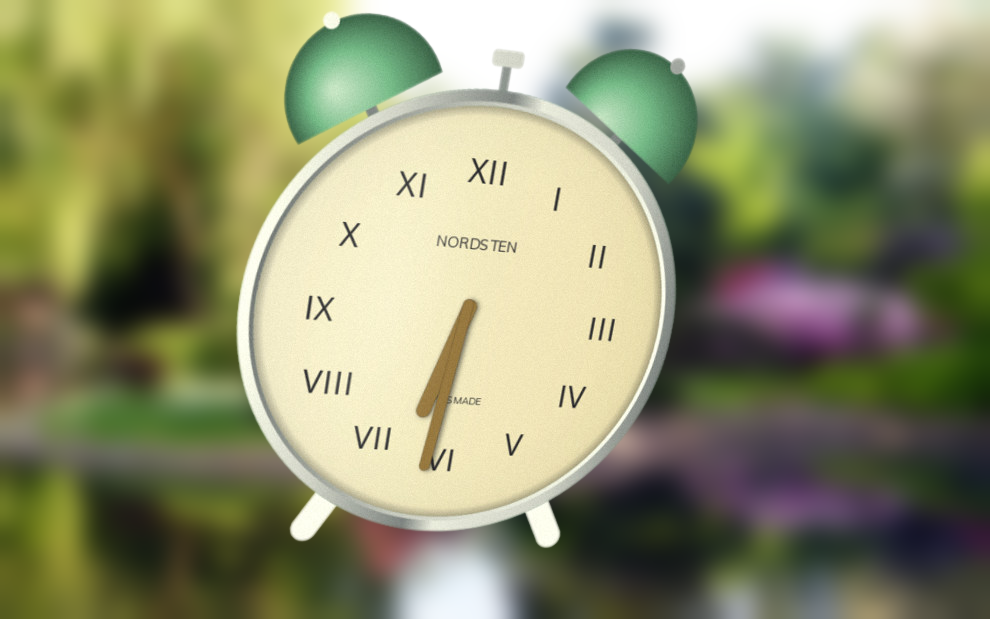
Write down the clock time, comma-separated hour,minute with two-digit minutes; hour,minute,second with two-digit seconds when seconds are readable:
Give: 6,31
